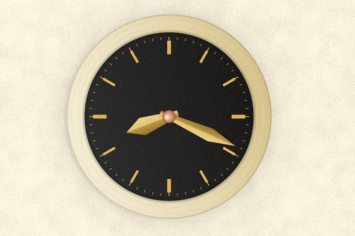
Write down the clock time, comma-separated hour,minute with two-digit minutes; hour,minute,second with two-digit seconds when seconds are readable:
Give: 8,19
